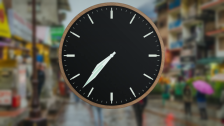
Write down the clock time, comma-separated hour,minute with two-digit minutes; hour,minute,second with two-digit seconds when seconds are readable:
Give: 7,37
